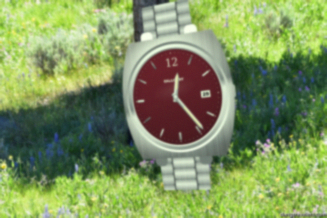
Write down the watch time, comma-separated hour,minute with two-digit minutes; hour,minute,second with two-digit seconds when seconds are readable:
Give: 12,24
